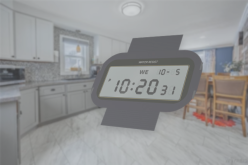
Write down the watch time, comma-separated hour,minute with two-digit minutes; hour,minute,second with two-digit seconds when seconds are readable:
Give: 10,20,31
